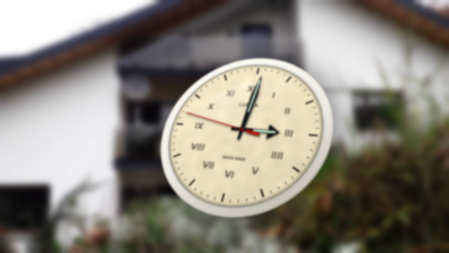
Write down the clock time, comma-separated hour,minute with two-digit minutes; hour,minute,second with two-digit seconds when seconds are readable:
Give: 3,00,47
